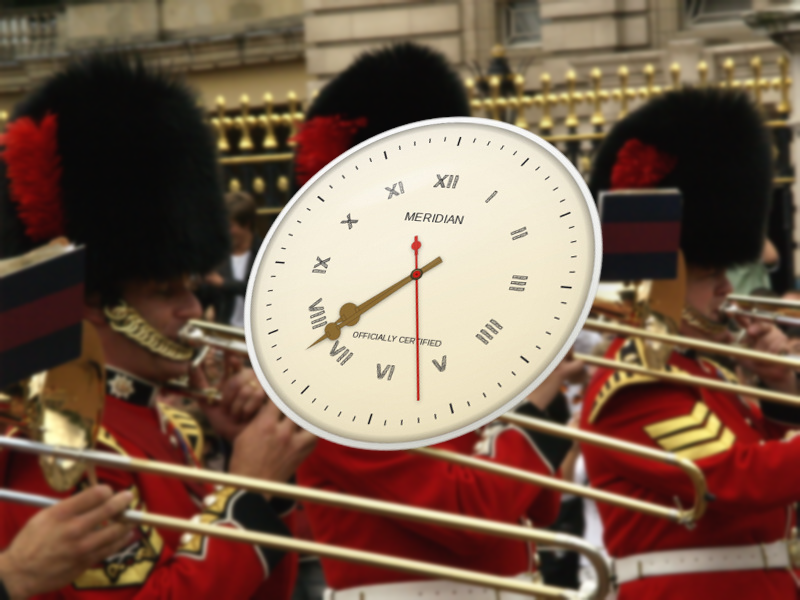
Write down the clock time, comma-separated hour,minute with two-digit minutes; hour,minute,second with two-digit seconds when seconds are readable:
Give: 7,37,27
